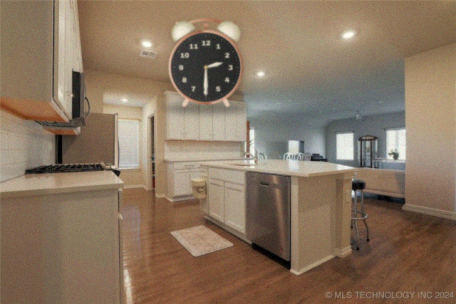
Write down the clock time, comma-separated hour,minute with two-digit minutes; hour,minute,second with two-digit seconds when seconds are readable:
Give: 2,30
